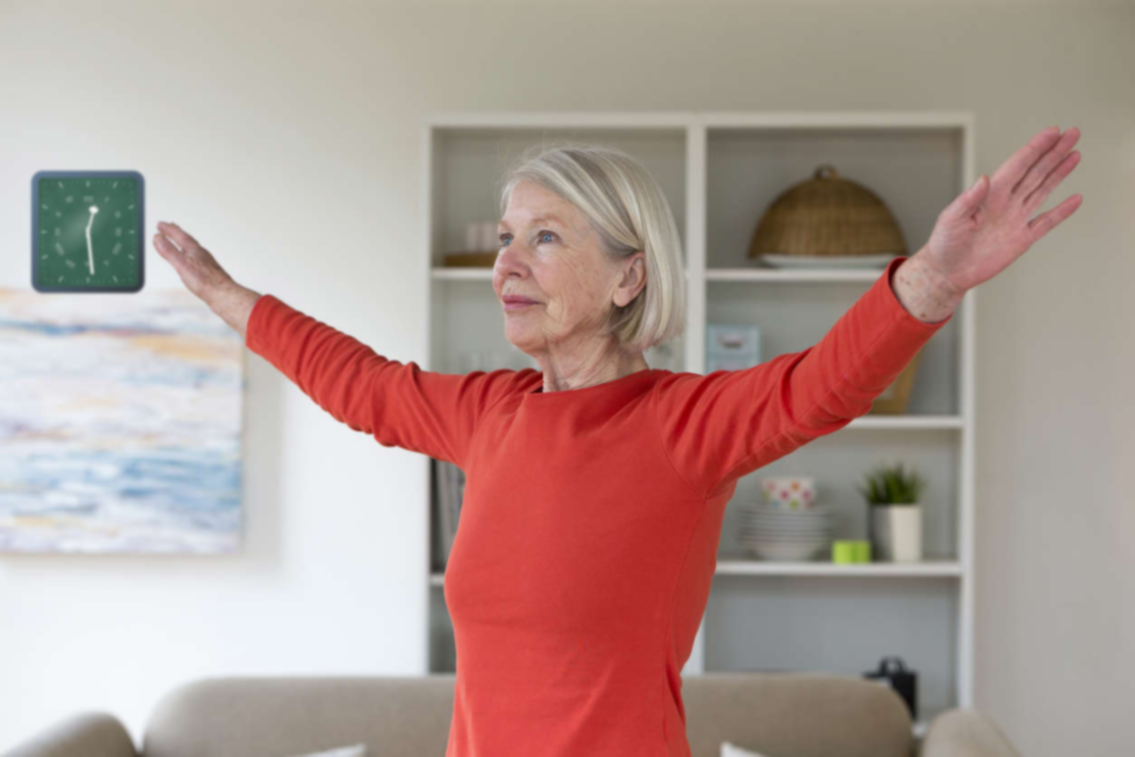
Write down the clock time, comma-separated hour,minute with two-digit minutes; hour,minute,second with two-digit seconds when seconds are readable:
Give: 12,29
